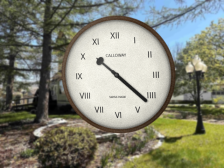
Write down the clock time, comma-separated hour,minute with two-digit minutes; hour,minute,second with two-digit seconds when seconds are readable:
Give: 10,22
